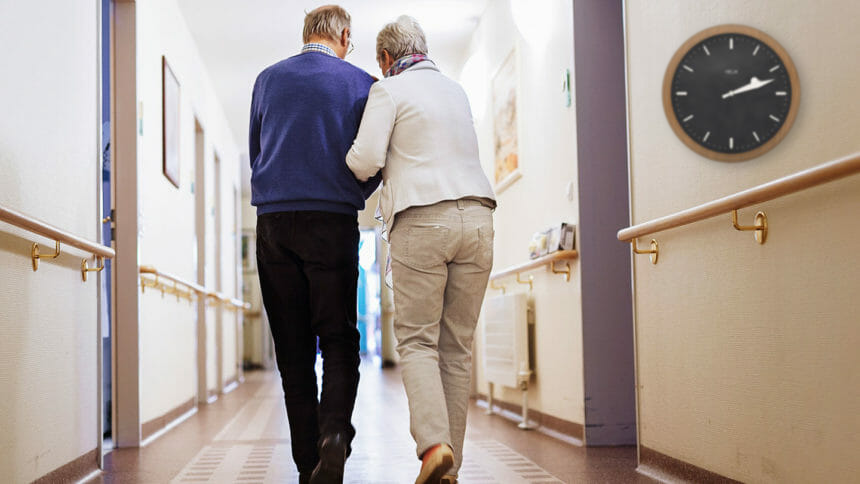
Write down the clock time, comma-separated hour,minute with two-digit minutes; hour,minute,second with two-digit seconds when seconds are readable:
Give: 2,12
